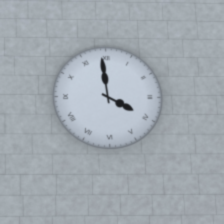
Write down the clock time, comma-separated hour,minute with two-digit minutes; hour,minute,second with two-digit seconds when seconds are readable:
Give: 3,59
